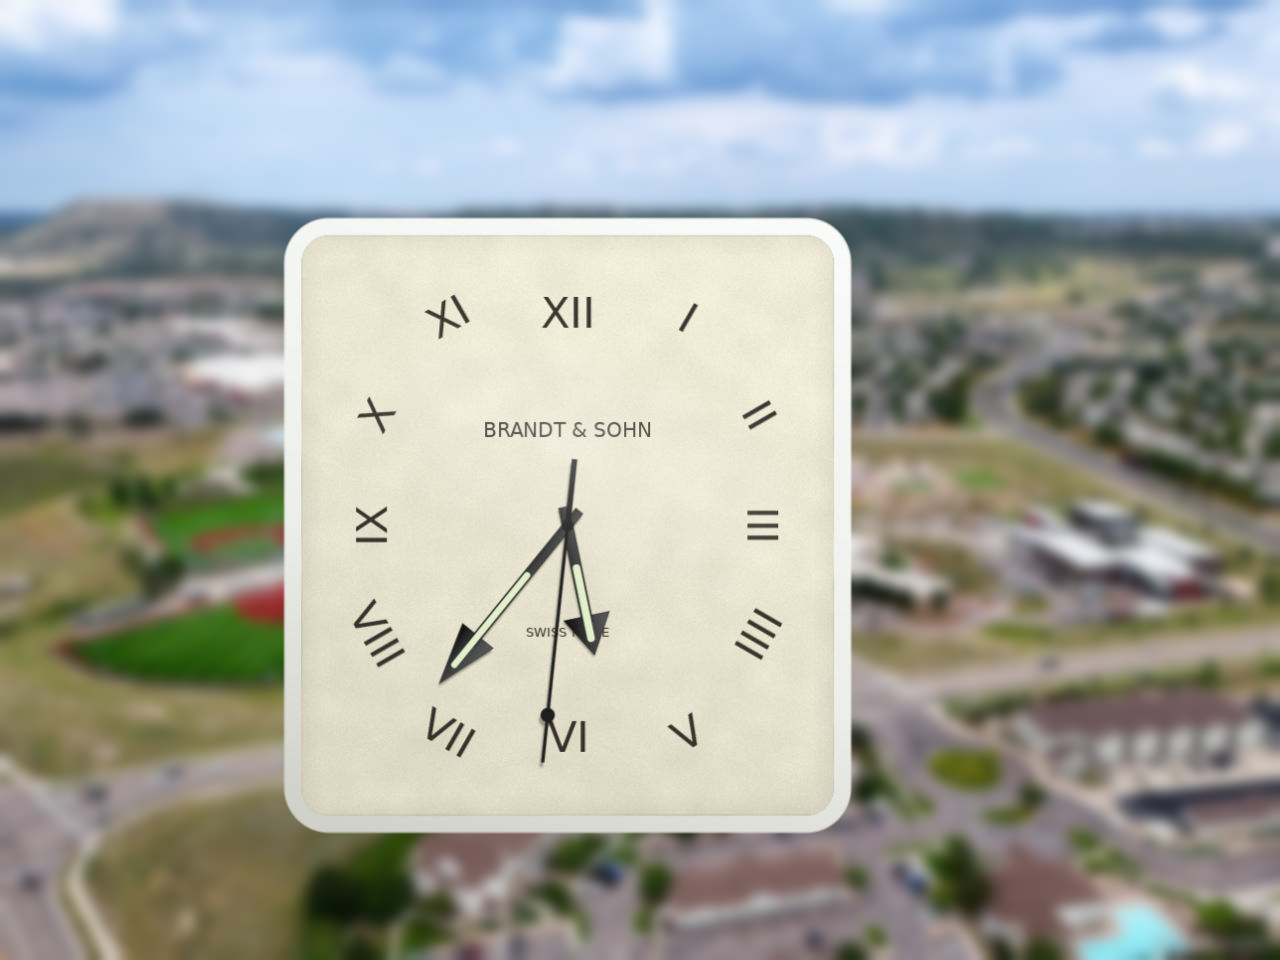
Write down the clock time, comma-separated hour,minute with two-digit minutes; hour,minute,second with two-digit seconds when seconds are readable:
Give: 5,36,31
